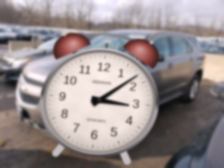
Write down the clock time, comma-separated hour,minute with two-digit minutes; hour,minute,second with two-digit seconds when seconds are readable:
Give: 3,08
